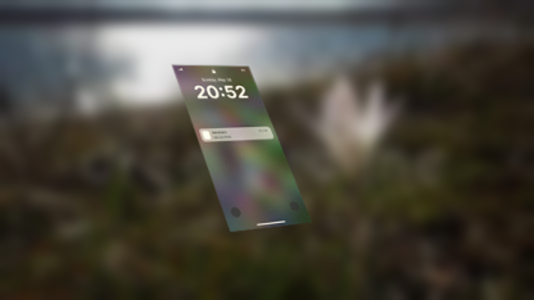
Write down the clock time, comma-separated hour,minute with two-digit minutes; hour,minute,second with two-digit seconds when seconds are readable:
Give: 20,52
